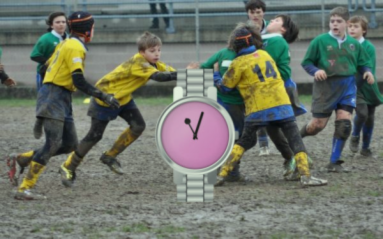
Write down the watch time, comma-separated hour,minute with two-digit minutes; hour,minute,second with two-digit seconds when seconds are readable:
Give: 11,03
